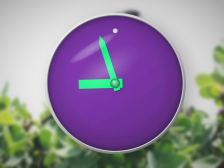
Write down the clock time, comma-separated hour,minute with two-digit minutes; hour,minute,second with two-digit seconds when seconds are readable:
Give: 8,57
